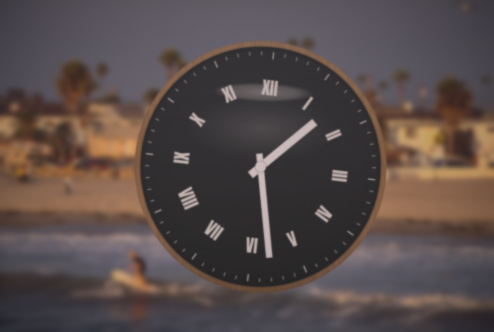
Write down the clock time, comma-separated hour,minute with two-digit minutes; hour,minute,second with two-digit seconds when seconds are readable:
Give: 1,28
